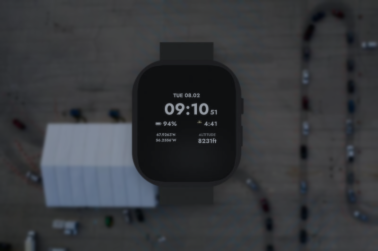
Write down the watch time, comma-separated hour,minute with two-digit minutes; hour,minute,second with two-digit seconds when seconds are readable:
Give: 9,10
